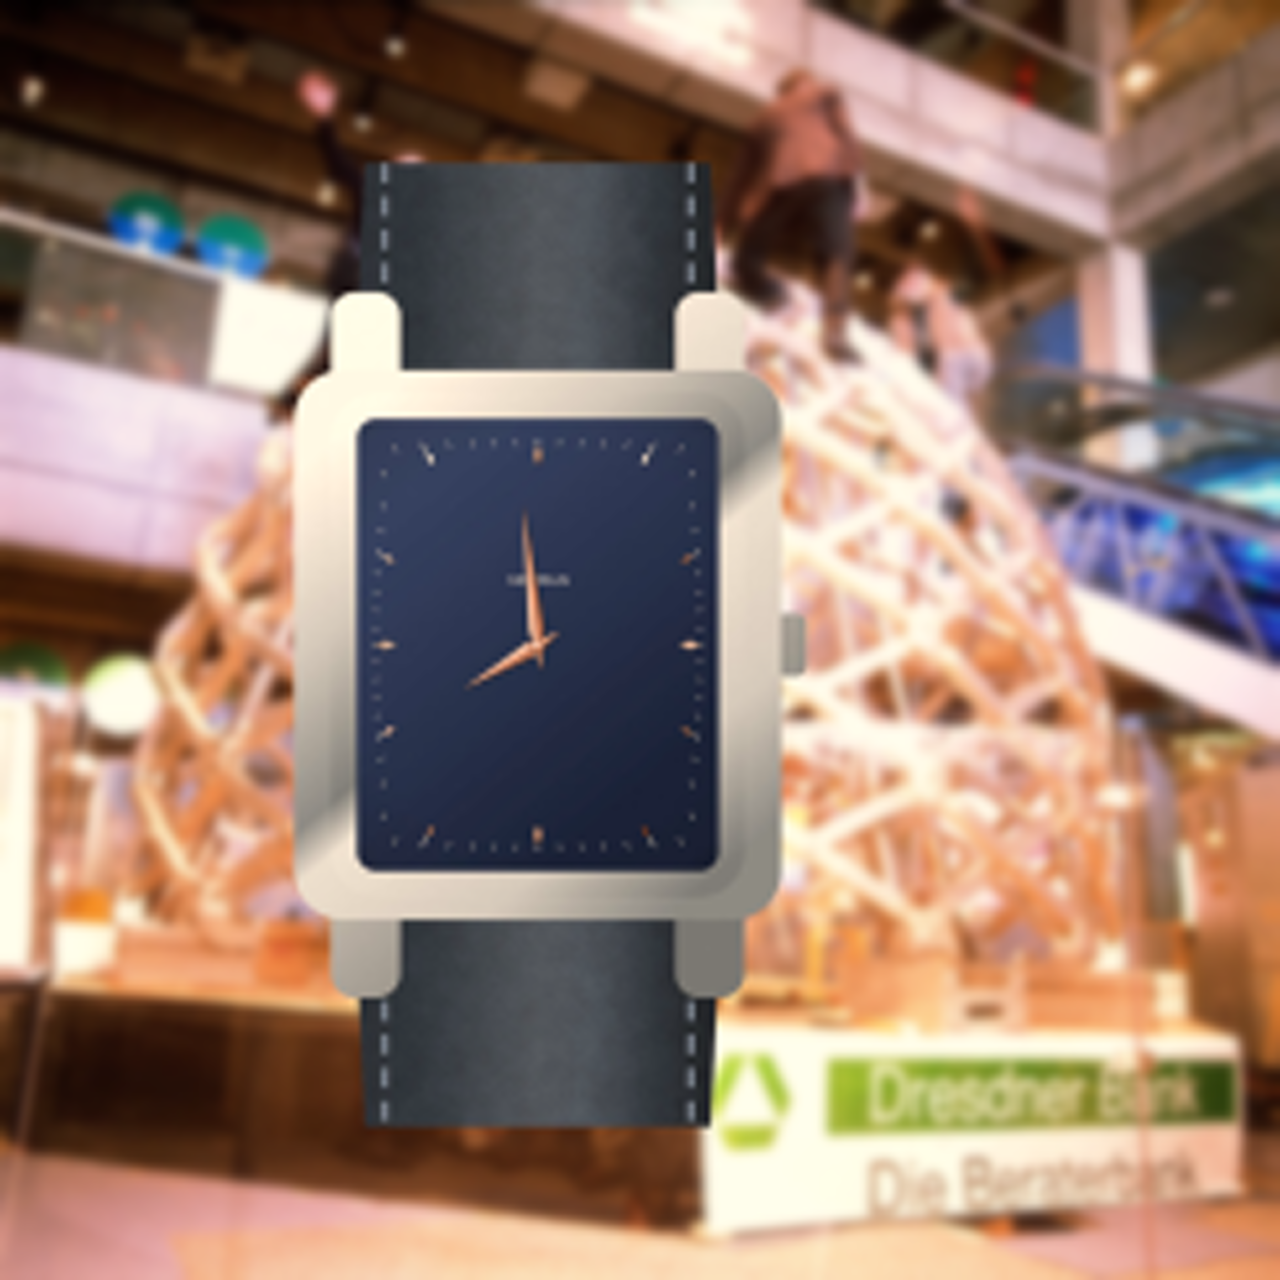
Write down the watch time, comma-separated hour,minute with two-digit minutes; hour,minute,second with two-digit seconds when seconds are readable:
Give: 7,59
